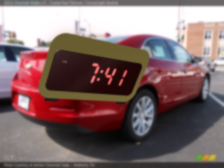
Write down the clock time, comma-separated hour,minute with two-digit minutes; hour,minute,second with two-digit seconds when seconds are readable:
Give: 7,41
